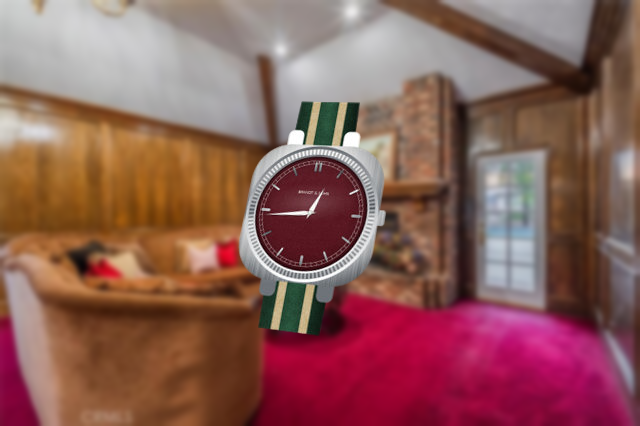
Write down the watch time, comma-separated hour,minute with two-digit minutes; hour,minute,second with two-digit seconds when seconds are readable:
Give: 12,44
